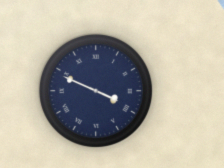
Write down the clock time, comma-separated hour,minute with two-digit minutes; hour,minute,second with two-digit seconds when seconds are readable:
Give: 3,49
